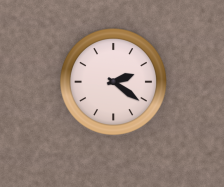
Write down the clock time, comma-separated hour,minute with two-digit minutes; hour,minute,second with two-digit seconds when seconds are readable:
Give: 2,21
